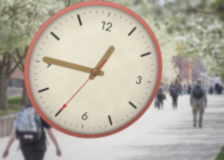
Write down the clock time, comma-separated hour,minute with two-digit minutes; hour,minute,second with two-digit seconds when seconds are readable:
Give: 12,45,35
